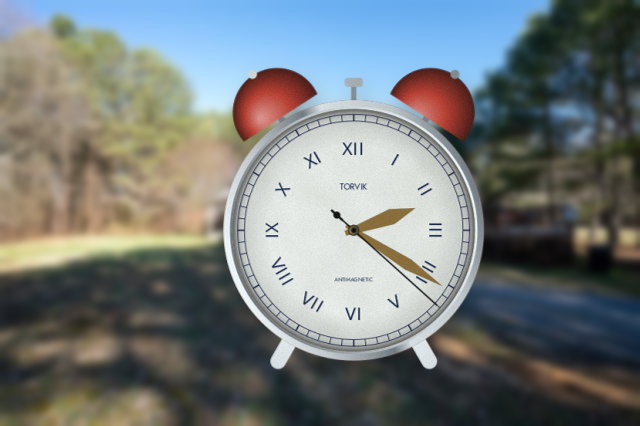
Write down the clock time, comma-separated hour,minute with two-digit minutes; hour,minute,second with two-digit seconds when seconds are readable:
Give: 2,20,22
